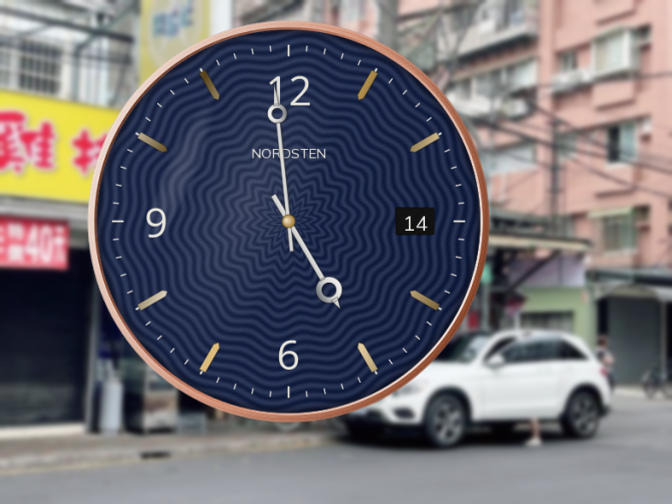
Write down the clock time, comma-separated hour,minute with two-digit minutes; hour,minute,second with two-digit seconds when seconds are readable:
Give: 4,59
